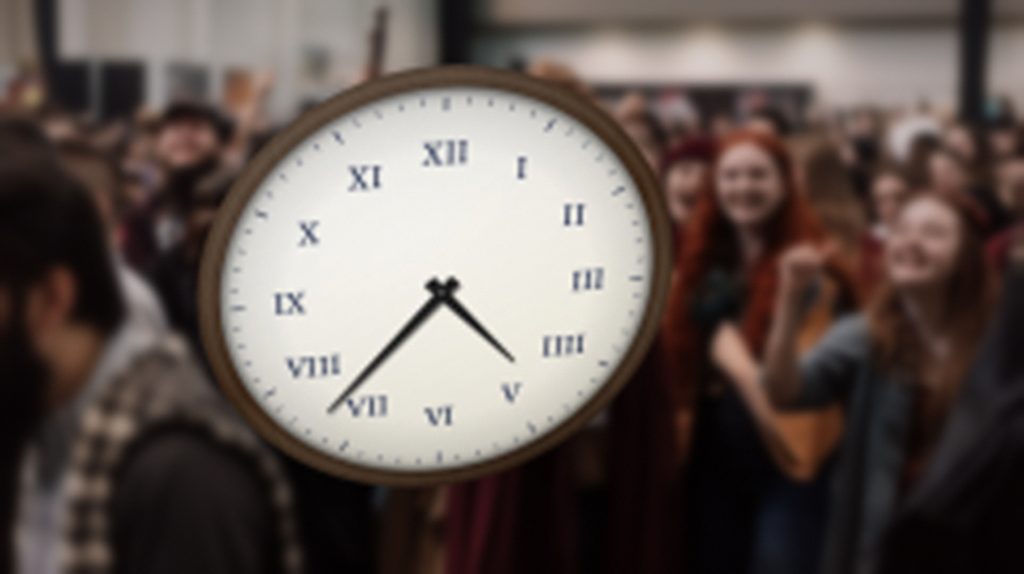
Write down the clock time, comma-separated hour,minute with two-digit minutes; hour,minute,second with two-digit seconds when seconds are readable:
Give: 4,37
